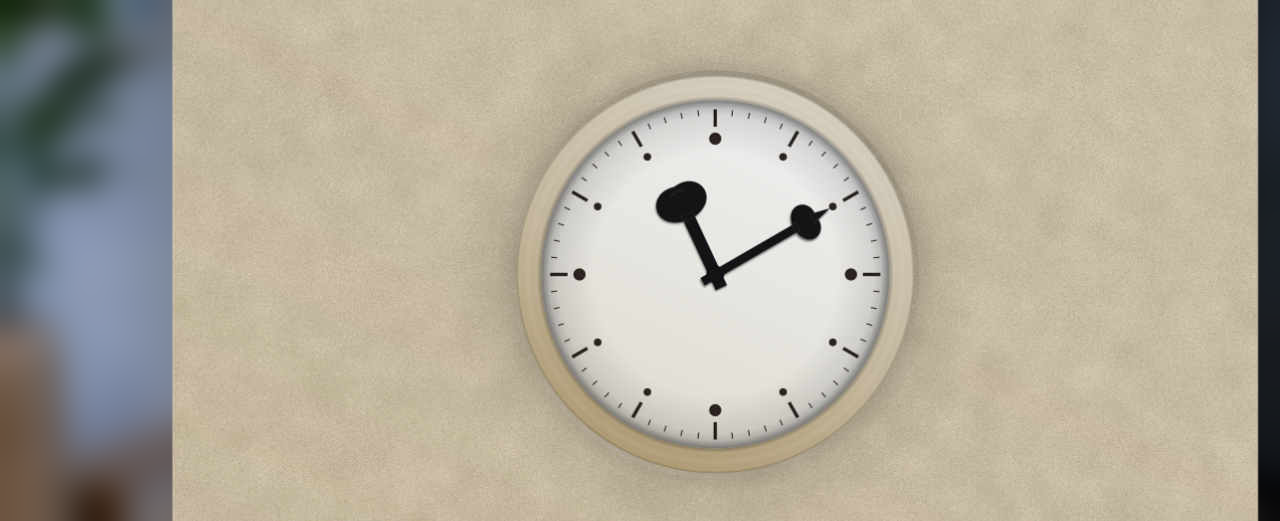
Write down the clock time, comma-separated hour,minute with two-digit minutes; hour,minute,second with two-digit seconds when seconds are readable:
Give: 11,10
